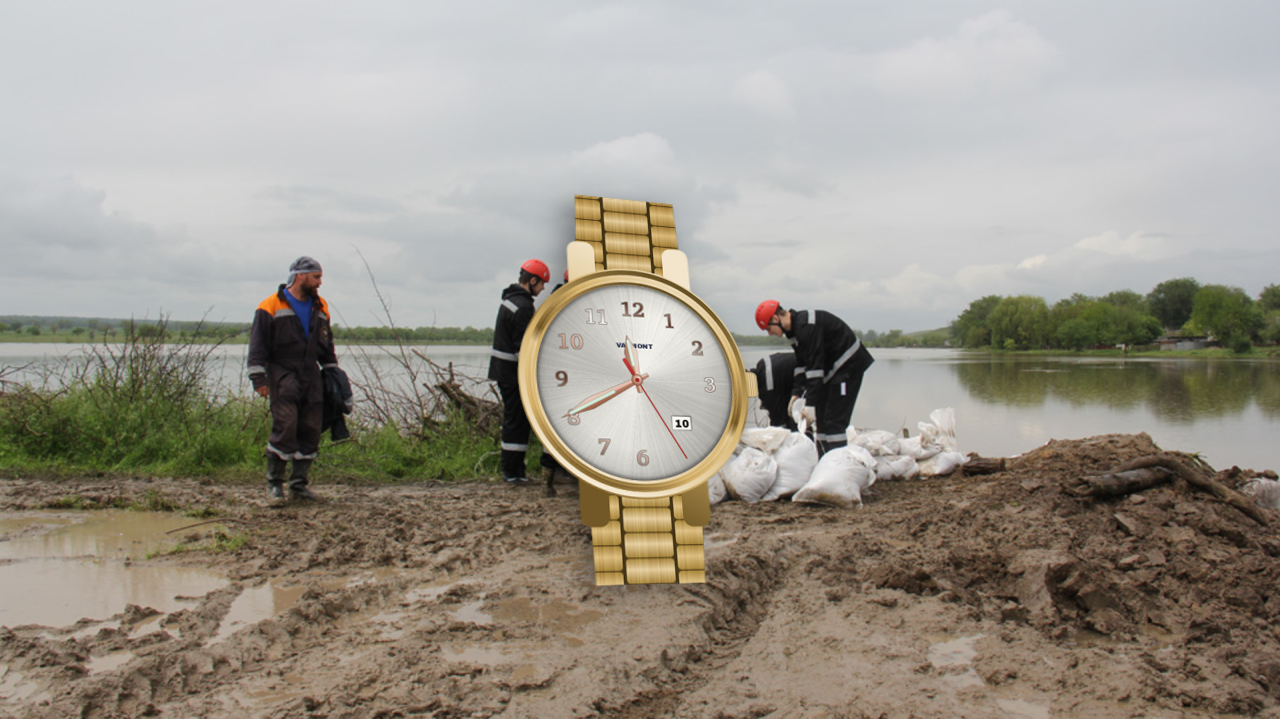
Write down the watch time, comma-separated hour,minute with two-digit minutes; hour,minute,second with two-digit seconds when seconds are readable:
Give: 11,40,25
